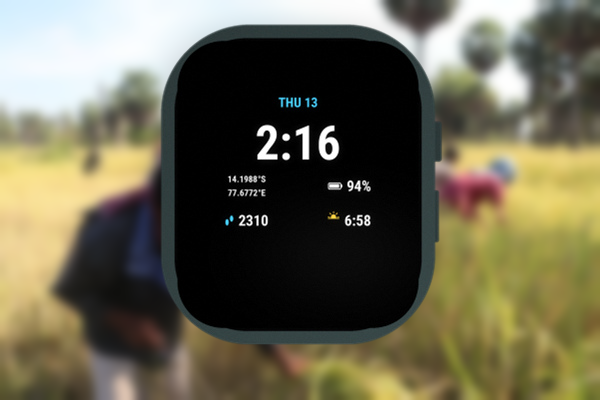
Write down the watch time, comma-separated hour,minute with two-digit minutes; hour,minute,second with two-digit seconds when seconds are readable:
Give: 2,16
